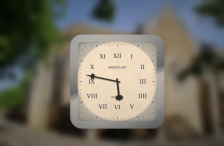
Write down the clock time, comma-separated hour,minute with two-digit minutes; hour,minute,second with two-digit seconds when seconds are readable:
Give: 5,47
